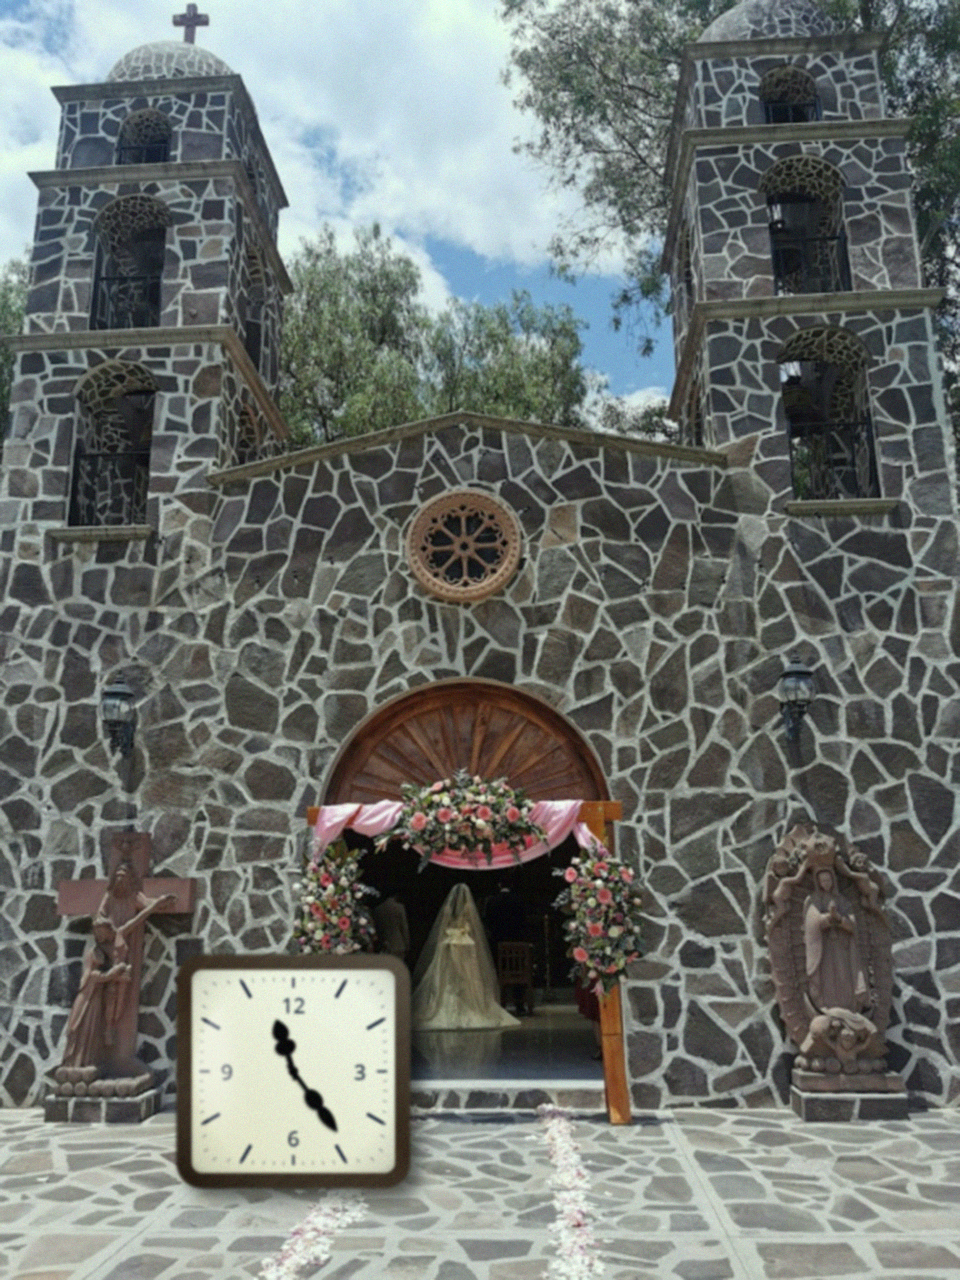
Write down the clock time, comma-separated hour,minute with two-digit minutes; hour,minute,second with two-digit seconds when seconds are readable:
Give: 11,24
